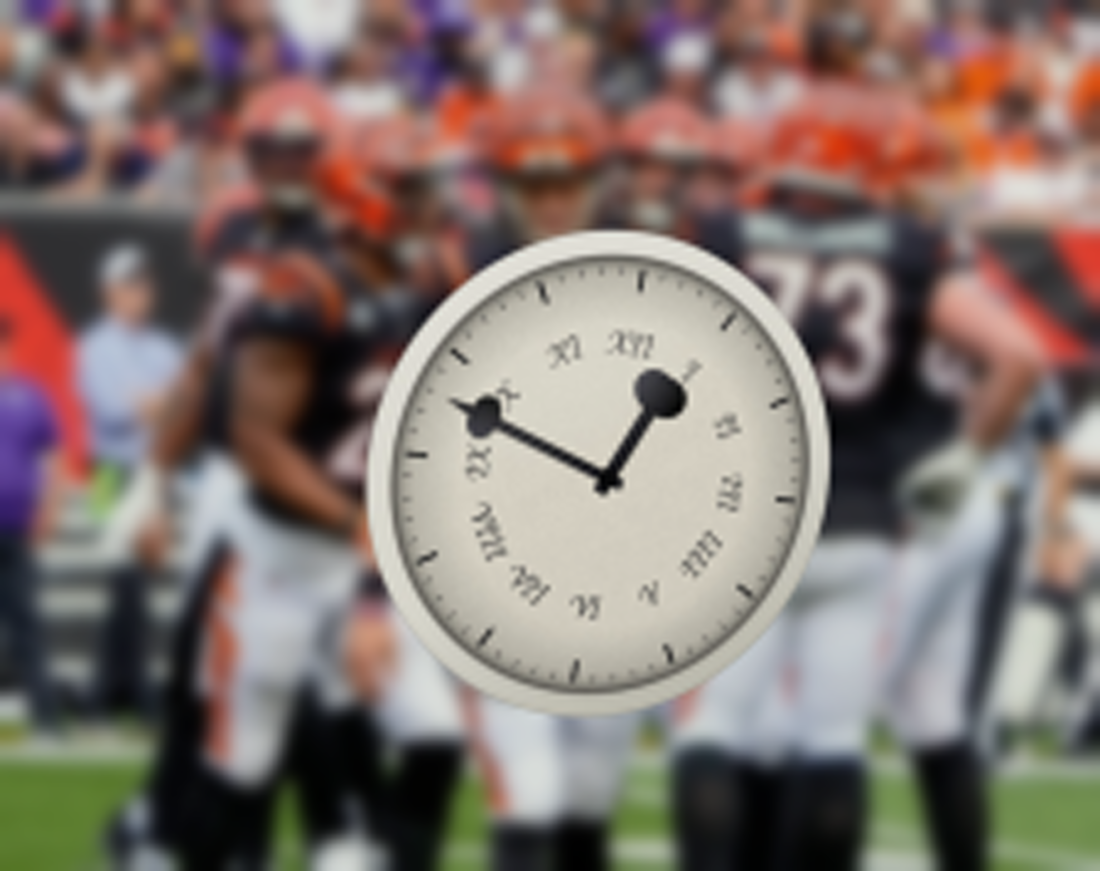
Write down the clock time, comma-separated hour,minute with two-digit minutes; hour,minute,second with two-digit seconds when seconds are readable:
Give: 12,48
